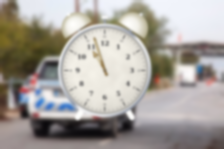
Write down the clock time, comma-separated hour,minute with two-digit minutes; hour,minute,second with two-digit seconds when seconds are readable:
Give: 10,57
